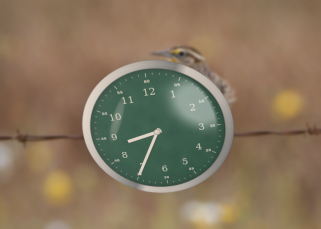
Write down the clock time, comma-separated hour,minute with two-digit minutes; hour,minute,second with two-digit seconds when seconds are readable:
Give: 8,35
